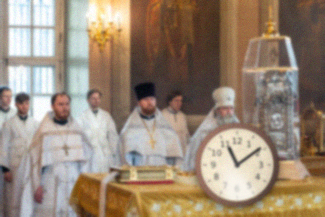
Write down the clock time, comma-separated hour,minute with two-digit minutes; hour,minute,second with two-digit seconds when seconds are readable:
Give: 11,09
